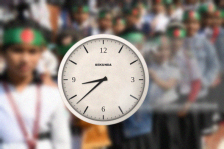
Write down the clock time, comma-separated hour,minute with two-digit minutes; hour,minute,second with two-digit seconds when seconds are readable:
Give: 8,38
